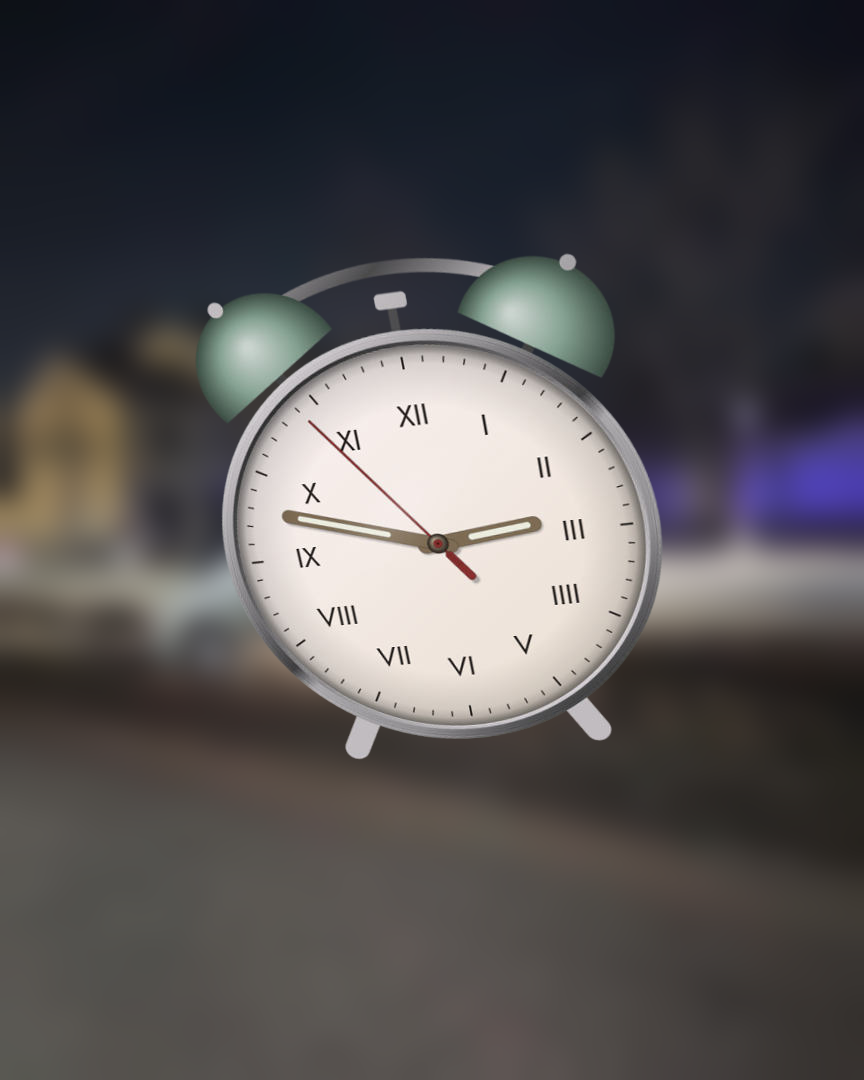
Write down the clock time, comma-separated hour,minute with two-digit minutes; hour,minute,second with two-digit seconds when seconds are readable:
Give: 2,47,54
